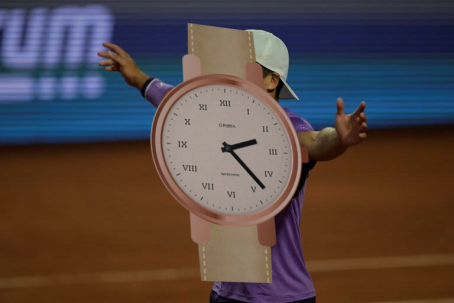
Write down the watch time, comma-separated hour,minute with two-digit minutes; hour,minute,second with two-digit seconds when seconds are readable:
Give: 2,23
